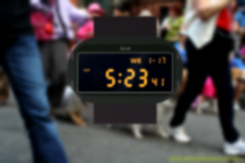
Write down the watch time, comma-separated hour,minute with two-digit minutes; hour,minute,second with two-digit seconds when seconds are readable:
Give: 5,23
